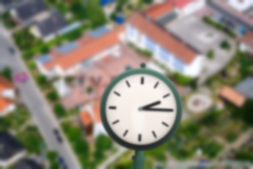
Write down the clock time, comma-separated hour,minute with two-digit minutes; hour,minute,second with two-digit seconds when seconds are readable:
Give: 2,15
